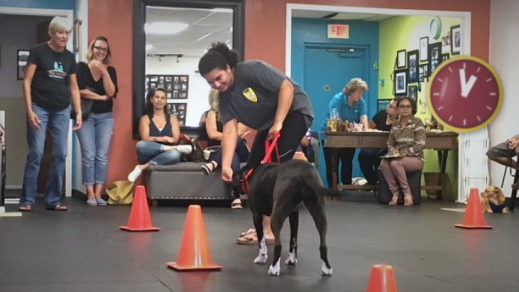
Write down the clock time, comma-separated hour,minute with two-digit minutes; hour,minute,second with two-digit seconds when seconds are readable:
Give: 12,59
